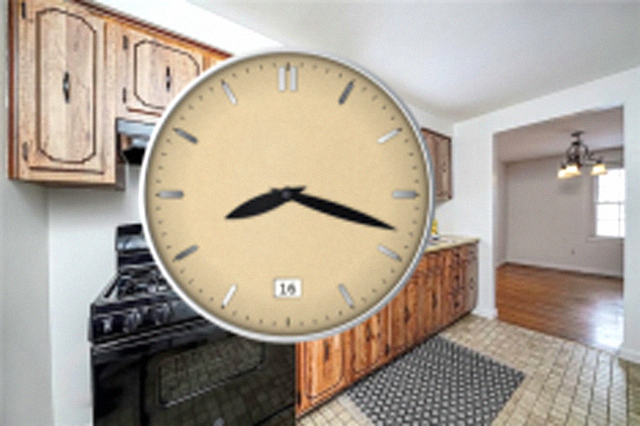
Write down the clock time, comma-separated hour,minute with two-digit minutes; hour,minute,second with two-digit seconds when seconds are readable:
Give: 8,18
